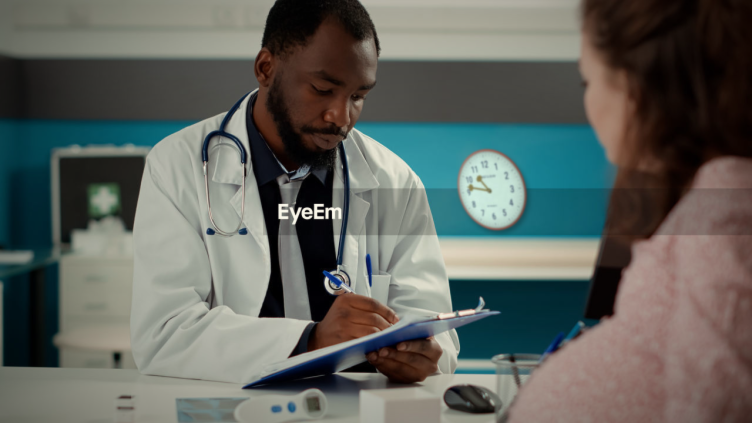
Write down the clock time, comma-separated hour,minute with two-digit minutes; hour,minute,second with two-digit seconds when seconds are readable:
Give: 10,47
